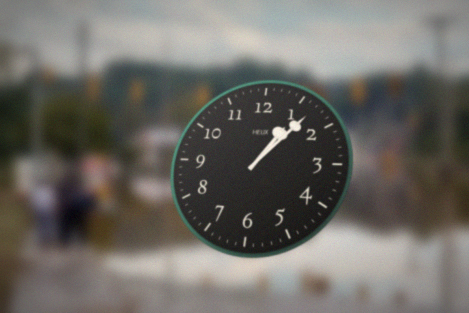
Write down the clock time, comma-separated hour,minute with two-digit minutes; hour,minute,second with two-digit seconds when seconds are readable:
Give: 1,07
